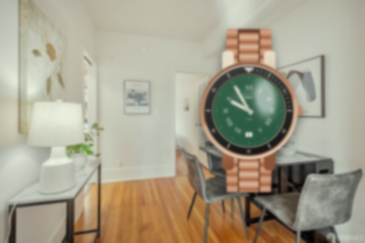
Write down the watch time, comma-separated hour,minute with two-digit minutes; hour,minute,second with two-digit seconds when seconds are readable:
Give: 9,55
